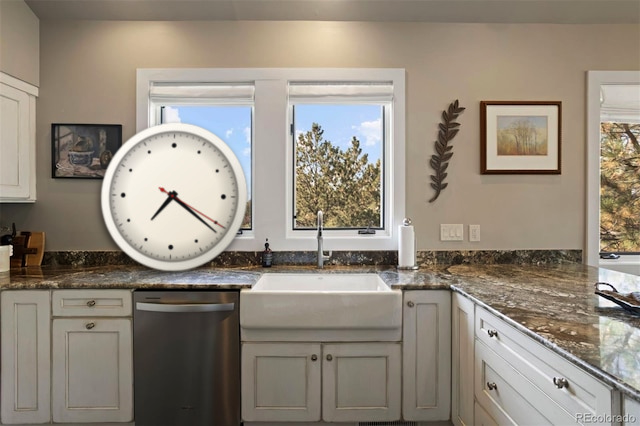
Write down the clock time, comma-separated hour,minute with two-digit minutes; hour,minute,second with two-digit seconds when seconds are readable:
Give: 7,21,20
